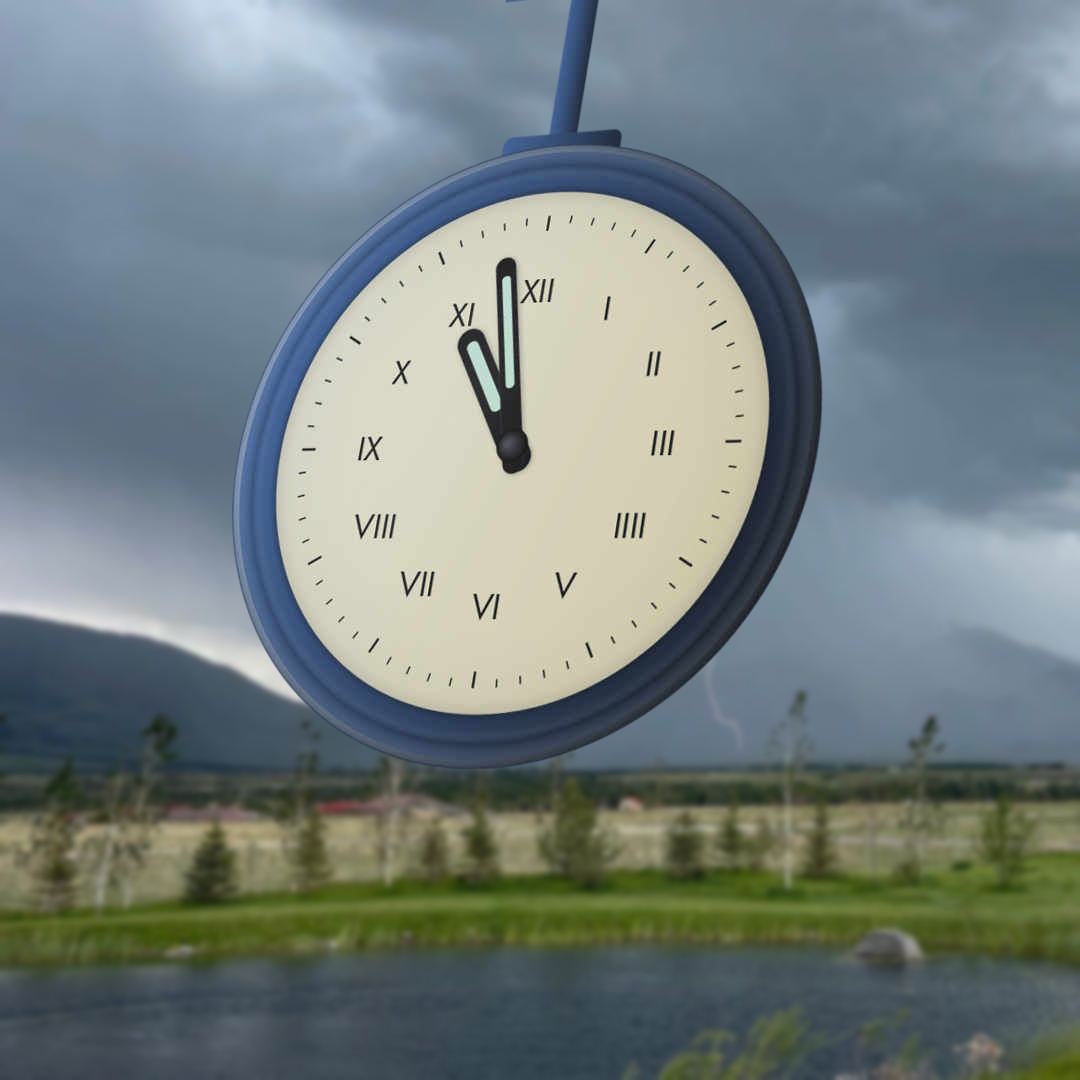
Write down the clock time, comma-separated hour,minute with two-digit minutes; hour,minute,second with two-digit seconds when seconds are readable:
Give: 10,58
